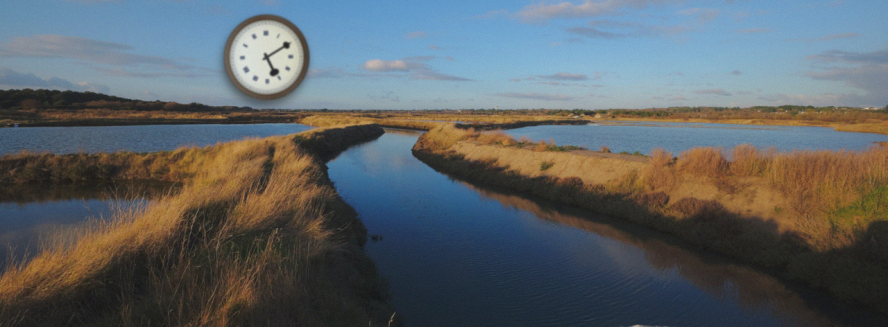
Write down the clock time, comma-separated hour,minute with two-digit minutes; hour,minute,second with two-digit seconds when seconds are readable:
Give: 5,10
